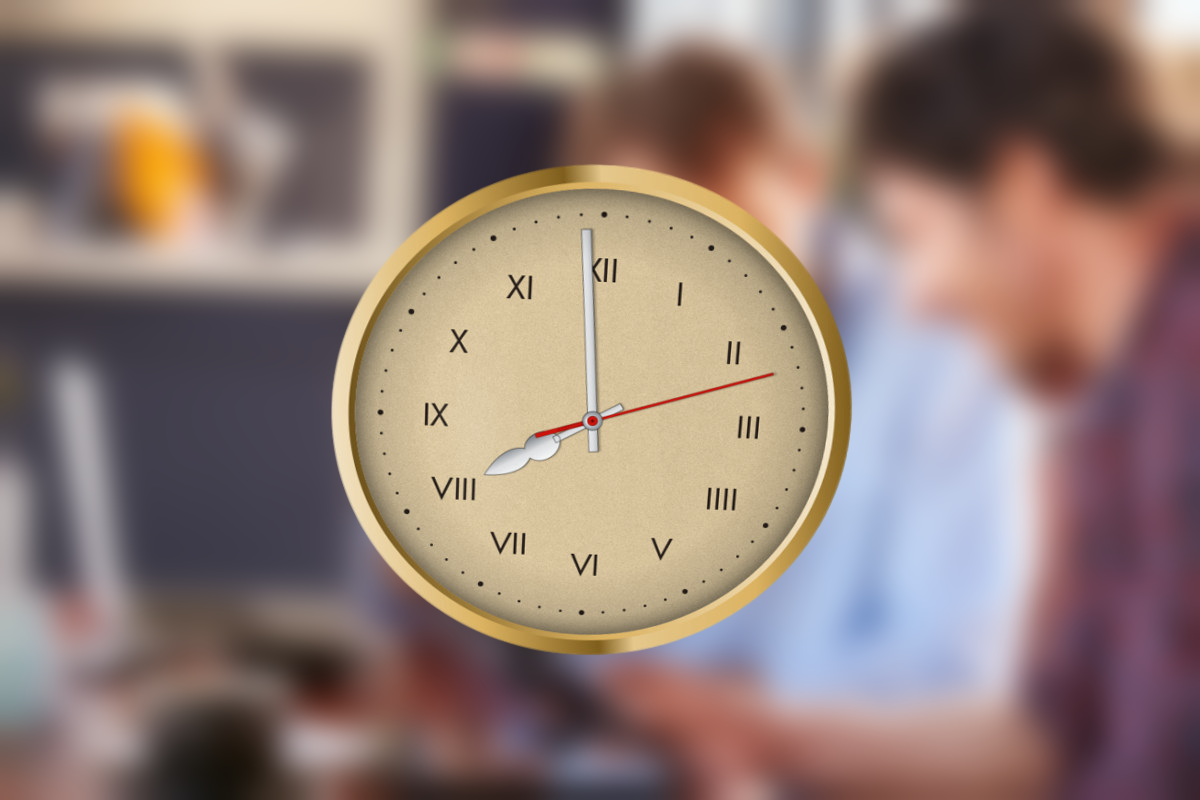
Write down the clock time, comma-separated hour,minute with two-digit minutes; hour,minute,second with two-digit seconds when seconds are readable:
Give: 7,59,12
